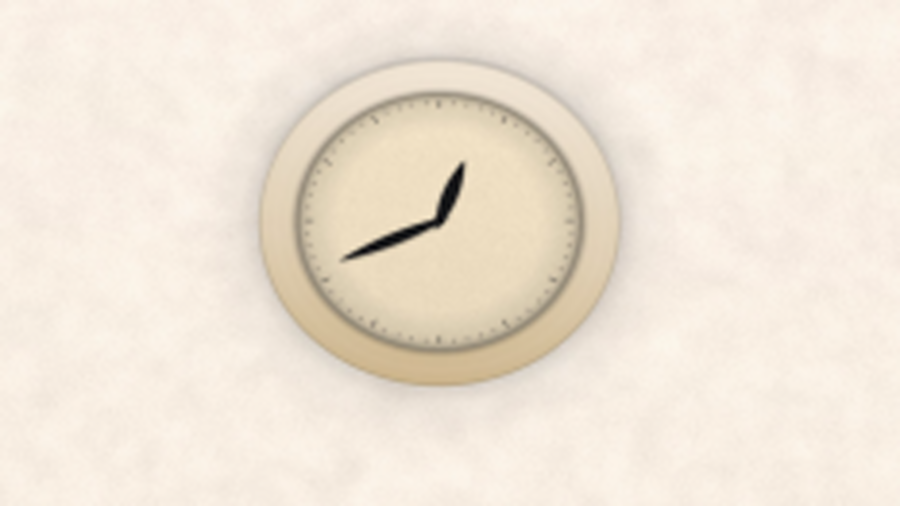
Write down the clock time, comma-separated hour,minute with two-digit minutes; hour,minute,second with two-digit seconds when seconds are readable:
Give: 12,41
